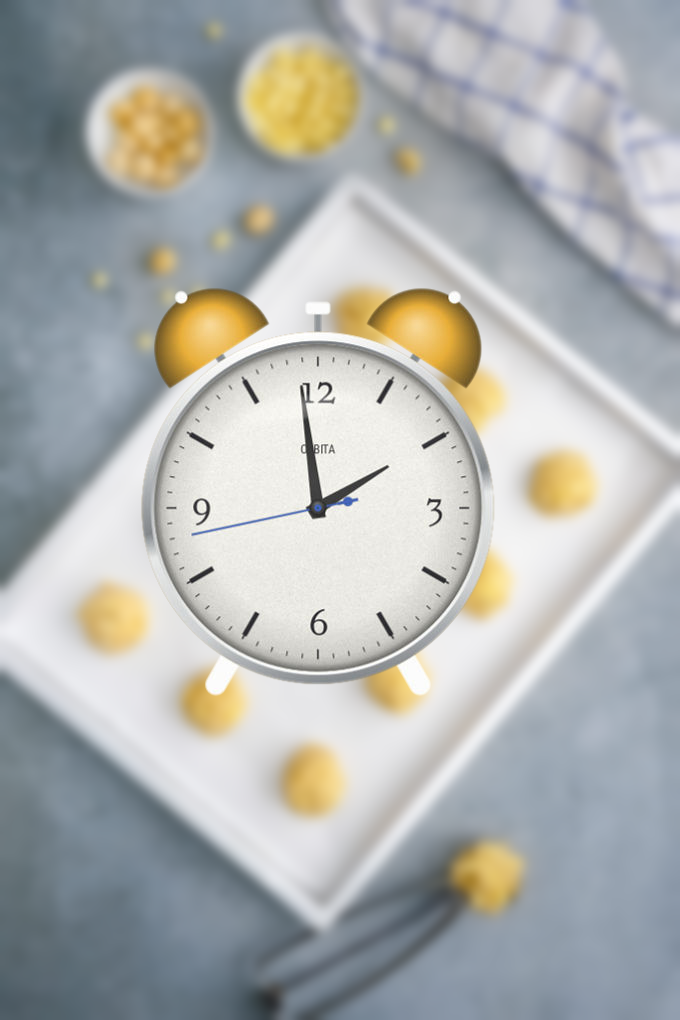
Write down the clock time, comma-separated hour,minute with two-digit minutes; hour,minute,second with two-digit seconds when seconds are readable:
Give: 1,58,43
